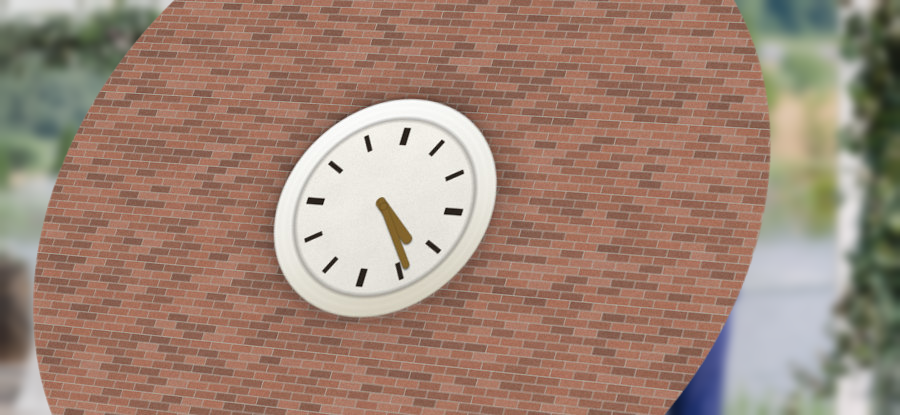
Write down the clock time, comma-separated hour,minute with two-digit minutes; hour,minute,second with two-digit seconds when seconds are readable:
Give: 4,24
